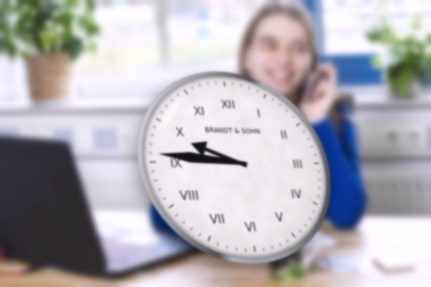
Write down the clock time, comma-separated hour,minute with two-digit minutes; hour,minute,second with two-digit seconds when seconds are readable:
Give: 9,46
